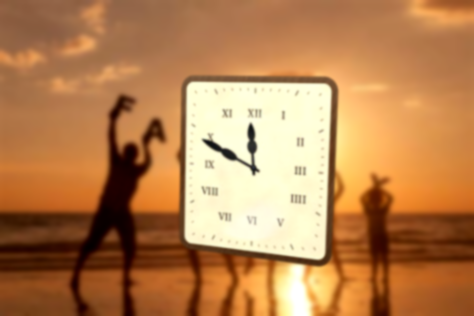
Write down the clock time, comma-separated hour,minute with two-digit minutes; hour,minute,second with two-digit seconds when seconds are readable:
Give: 11,49
